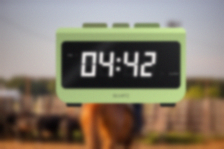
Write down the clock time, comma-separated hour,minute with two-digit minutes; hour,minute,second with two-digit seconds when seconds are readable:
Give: 4,42
